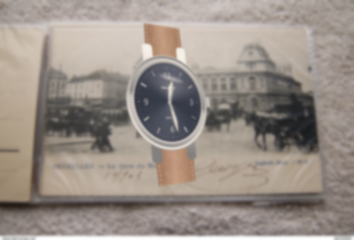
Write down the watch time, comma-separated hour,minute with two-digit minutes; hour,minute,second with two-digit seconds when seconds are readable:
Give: 12,28
